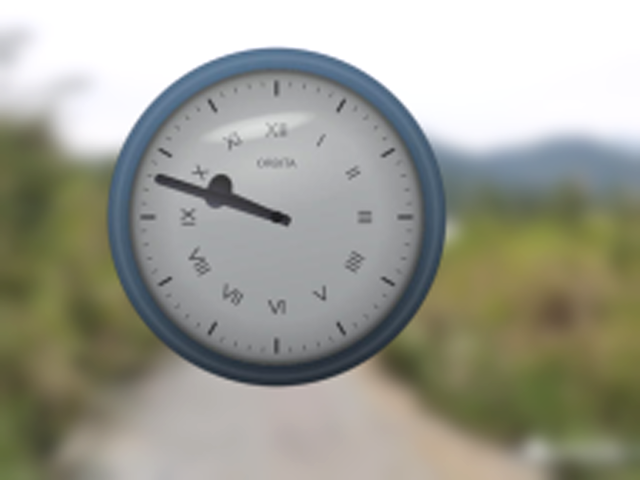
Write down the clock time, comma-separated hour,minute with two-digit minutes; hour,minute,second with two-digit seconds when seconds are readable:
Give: 9,48
